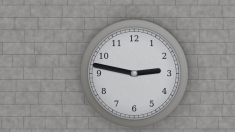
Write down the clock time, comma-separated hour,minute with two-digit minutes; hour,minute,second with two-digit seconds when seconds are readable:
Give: 2,47
